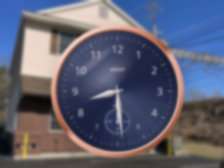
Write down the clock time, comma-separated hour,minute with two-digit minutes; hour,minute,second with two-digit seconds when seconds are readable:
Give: 8,29
